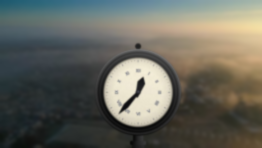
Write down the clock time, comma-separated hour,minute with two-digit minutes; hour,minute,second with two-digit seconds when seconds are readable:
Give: 12,37
